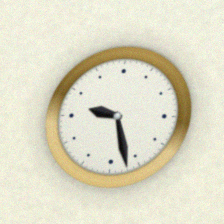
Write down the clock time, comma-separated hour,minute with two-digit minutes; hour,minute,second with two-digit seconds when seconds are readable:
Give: 9,27
